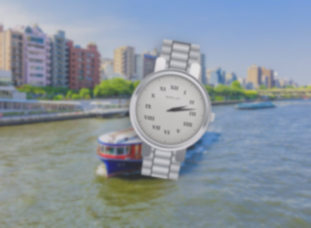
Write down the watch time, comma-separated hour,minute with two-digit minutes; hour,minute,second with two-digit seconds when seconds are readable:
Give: 2,13
